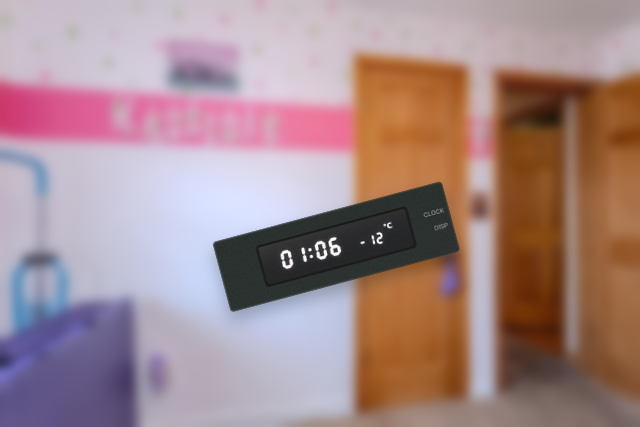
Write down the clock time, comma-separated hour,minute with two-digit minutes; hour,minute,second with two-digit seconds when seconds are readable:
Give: 1,06
